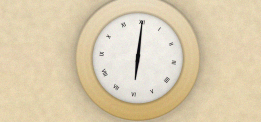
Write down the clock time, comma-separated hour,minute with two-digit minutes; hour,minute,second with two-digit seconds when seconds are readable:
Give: 6,00
